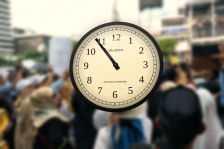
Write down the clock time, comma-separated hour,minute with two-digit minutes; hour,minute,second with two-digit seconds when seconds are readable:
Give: 10,54
